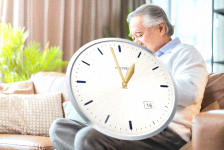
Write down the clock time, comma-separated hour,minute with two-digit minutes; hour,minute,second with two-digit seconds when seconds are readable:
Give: 12,58
